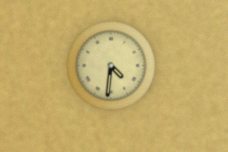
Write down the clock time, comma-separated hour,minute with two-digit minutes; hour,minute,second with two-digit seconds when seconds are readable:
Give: 4,31
